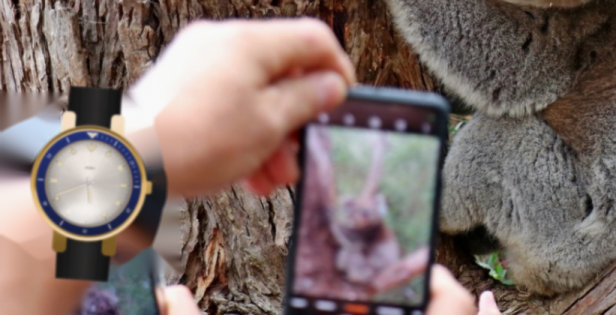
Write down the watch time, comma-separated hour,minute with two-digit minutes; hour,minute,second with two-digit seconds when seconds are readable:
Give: 5,41
